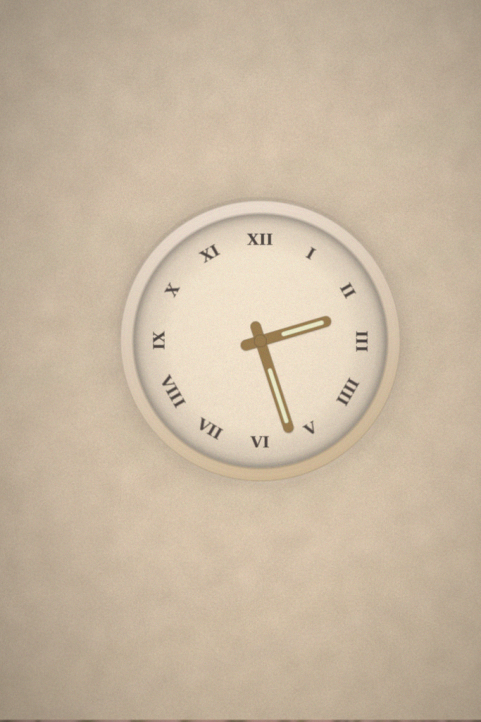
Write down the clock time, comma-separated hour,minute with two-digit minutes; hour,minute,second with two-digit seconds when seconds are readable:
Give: 2,27
